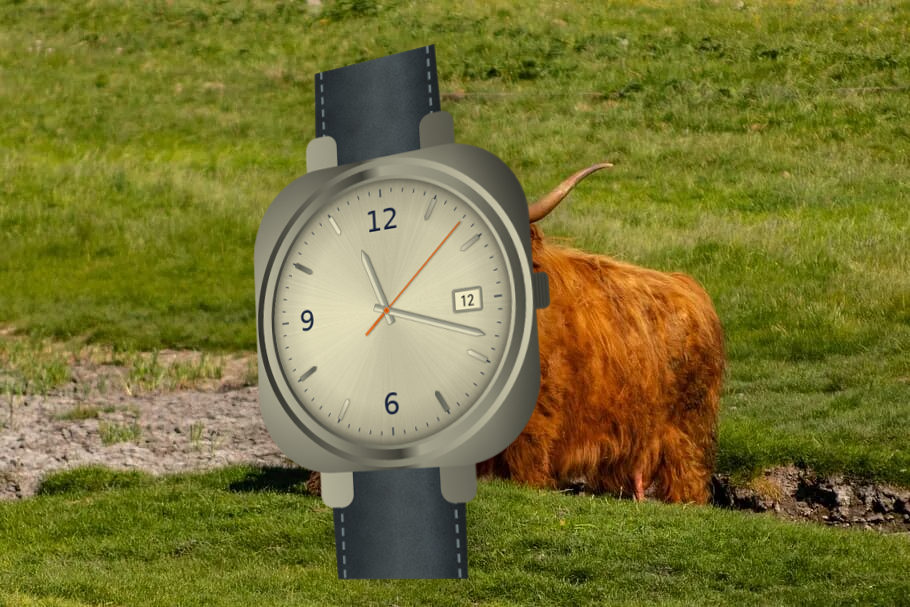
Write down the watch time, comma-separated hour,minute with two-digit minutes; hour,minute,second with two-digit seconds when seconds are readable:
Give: 11,18,08
